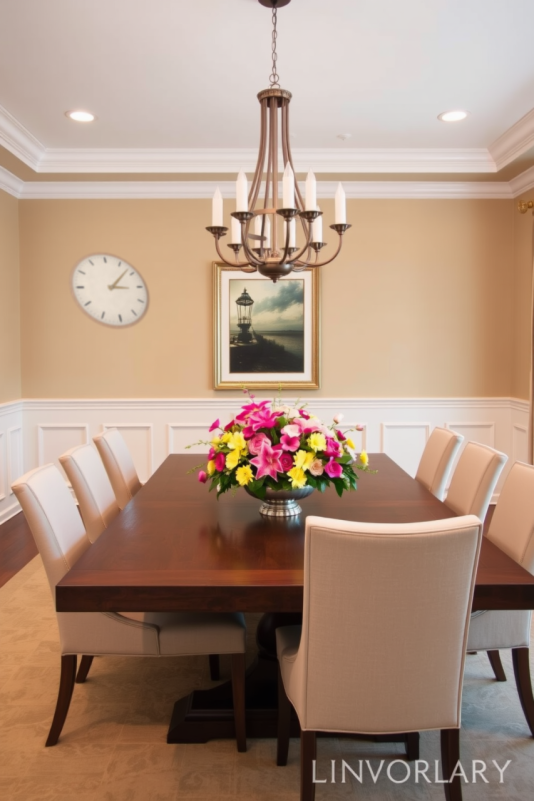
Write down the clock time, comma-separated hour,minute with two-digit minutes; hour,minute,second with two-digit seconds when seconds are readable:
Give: 3,08
